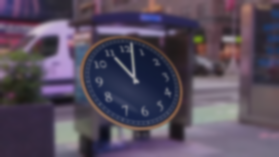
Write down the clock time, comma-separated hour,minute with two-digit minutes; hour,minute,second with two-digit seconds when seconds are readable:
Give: 11,02
